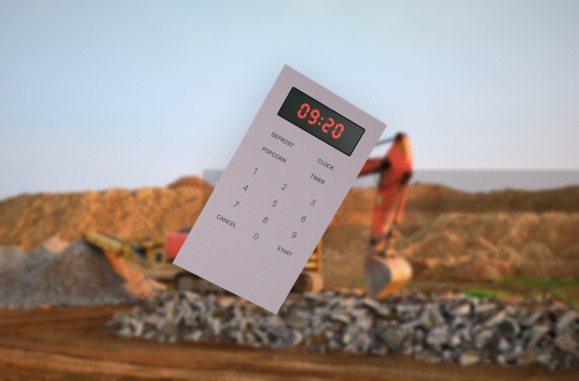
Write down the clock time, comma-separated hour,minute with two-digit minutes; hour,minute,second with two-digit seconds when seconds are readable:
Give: 9,20
